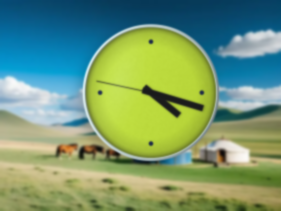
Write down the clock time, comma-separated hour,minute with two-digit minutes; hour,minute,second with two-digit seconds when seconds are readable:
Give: 4,17,47
